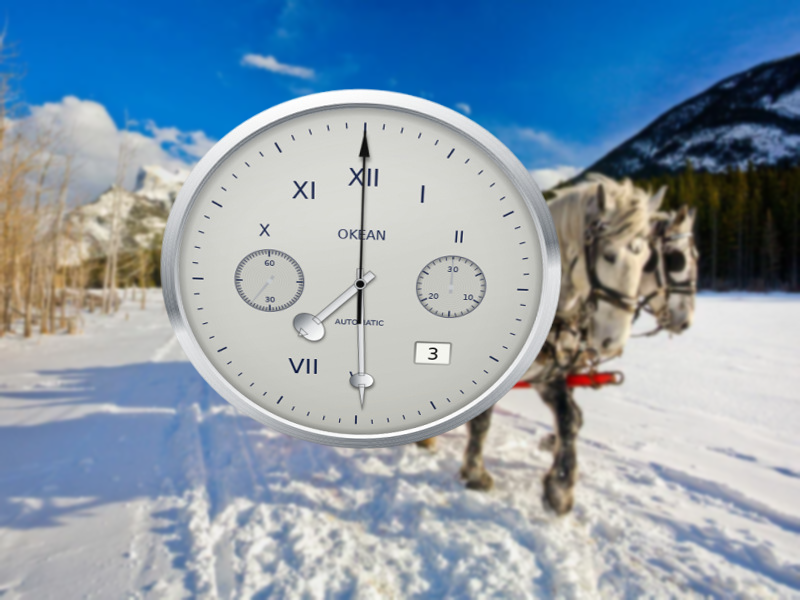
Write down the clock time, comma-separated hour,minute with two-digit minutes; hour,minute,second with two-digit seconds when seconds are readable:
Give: 7,29,36
